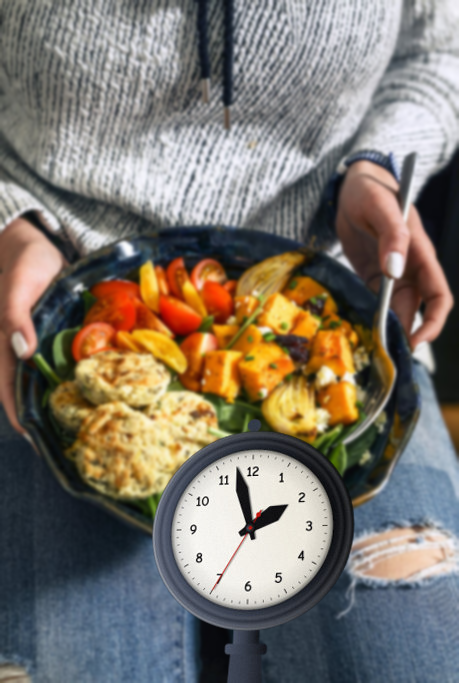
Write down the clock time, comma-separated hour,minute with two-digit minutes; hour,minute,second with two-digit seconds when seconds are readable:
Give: 1,57,35
